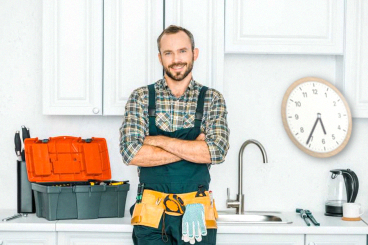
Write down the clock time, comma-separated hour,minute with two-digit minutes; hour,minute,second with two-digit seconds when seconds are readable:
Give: 5,36
